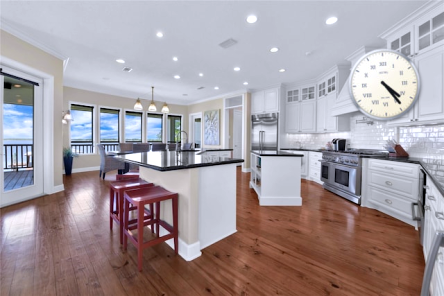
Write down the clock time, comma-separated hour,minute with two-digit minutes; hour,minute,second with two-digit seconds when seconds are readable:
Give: 4,24
